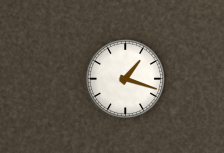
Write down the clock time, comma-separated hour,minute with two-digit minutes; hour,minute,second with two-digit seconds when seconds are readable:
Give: 1,18
